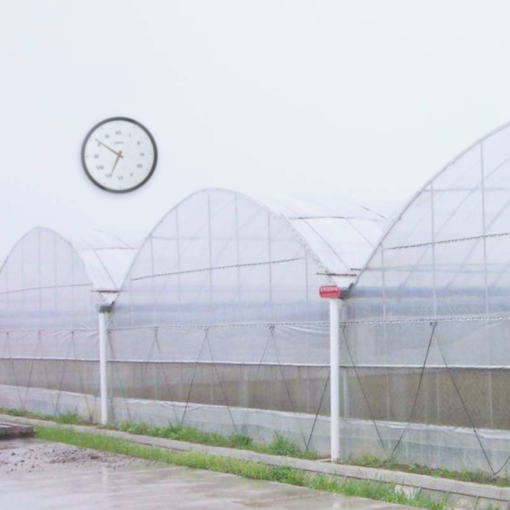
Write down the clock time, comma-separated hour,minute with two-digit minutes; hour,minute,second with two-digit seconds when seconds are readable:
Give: 6,51
